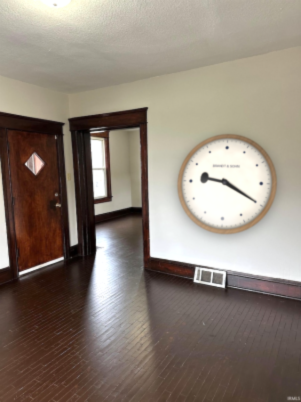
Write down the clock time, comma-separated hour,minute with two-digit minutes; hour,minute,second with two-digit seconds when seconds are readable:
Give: 9,20
